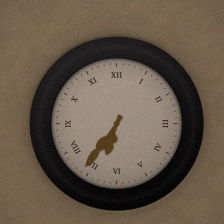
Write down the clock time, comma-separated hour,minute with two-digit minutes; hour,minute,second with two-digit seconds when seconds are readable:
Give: 6,36
